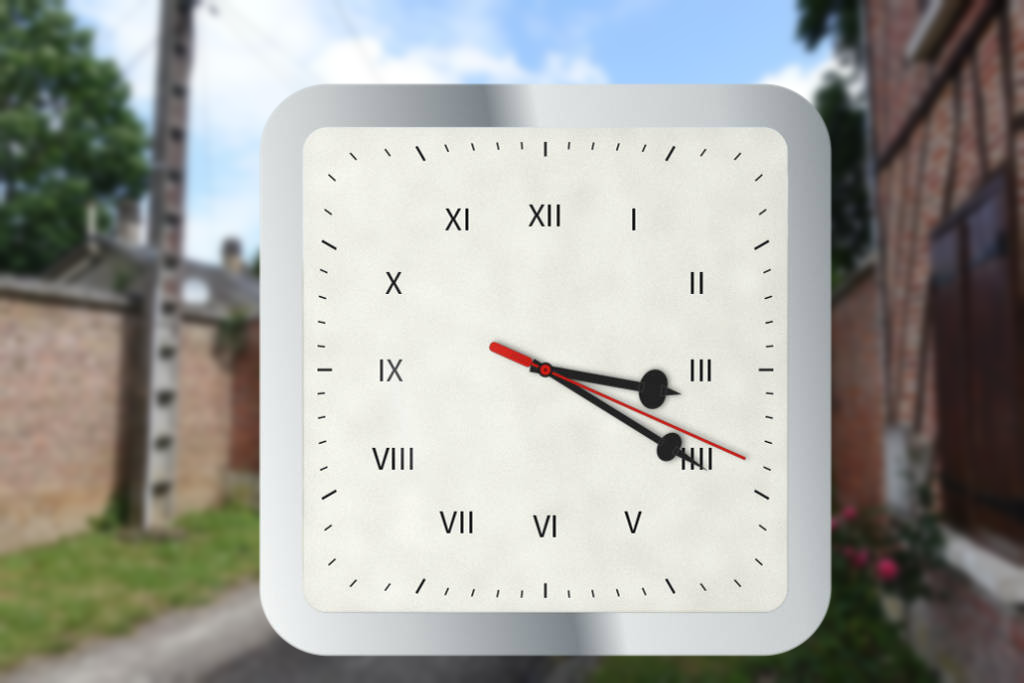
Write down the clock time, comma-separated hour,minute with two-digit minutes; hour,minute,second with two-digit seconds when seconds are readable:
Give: 3,20,19
